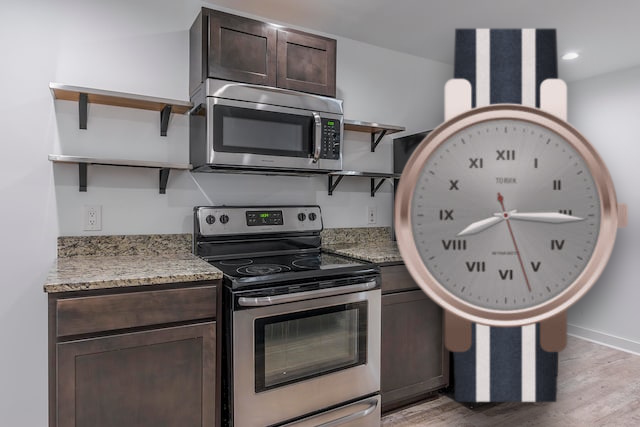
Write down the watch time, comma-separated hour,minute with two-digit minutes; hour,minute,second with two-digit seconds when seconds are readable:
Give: 8,15,27
